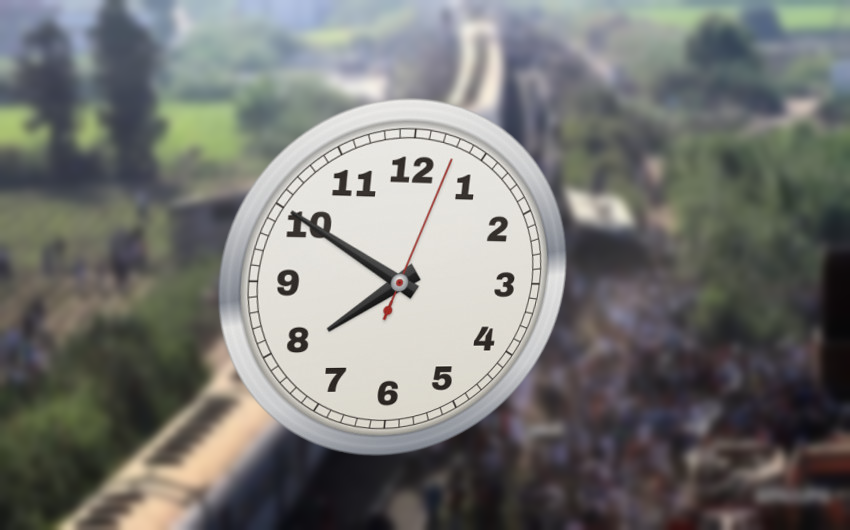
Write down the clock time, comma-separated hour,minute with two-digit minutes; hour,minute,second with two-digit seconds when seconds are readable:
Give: 7,50,03
